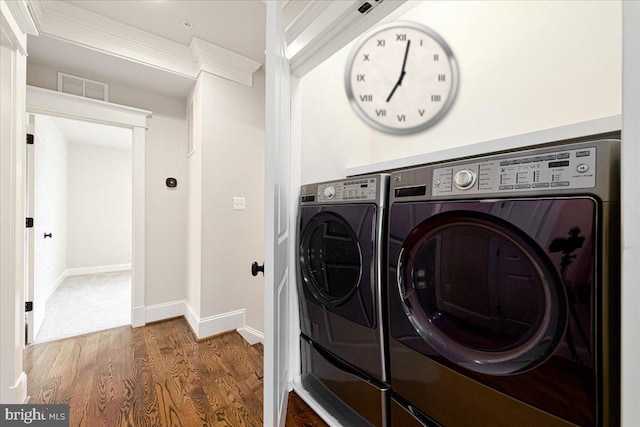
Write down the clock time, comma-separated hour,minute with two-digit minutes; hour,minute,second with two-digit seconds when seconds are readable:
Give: 7,02
